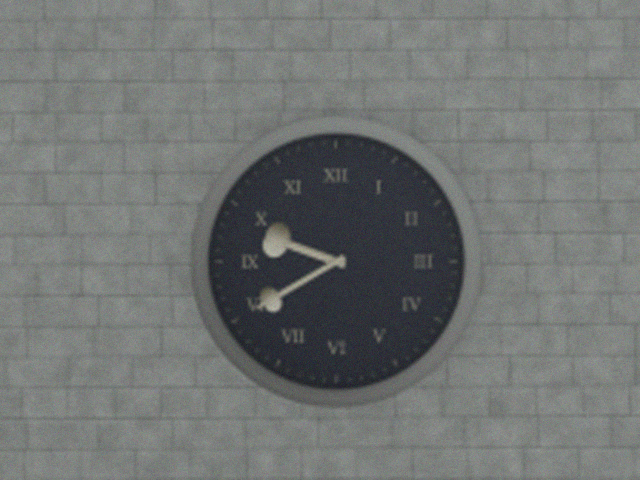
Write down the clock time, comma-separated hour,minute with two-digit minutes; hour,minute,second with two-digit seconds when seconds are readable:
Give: 9,40
